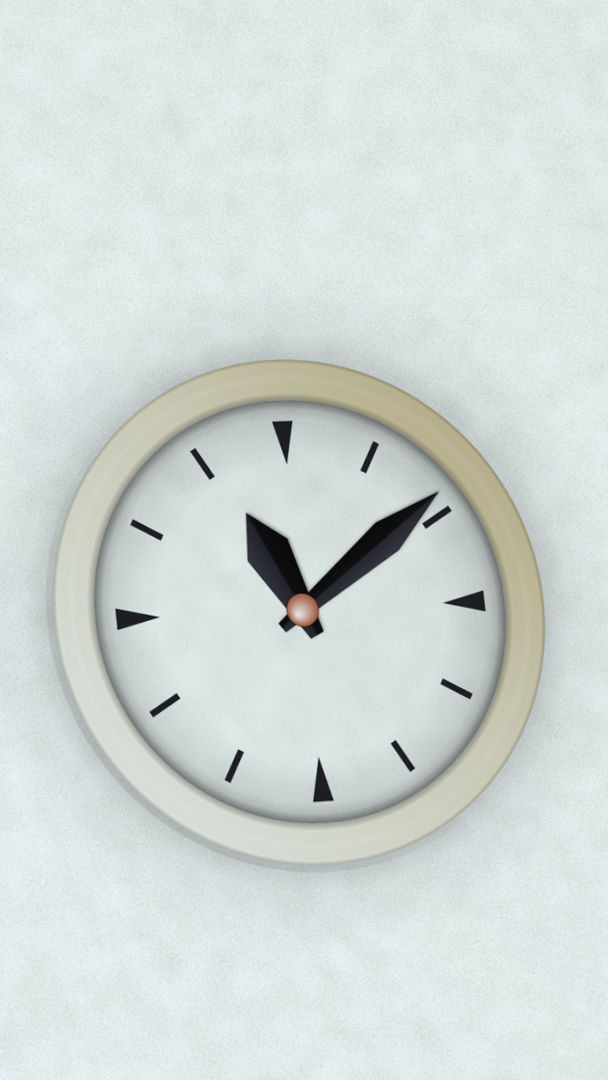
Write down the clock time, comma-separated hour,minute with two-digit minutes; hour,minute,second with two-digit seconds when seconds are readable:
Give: 11,09
